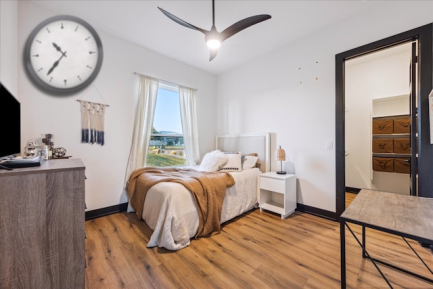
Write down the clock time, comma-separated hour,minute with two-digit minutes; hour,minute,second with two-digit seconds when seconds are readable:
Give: 10,37
